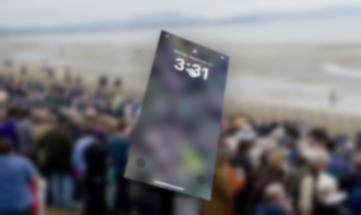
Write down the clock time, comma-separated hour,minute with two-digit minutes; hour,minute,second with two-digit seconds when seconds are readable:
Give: 3,31
